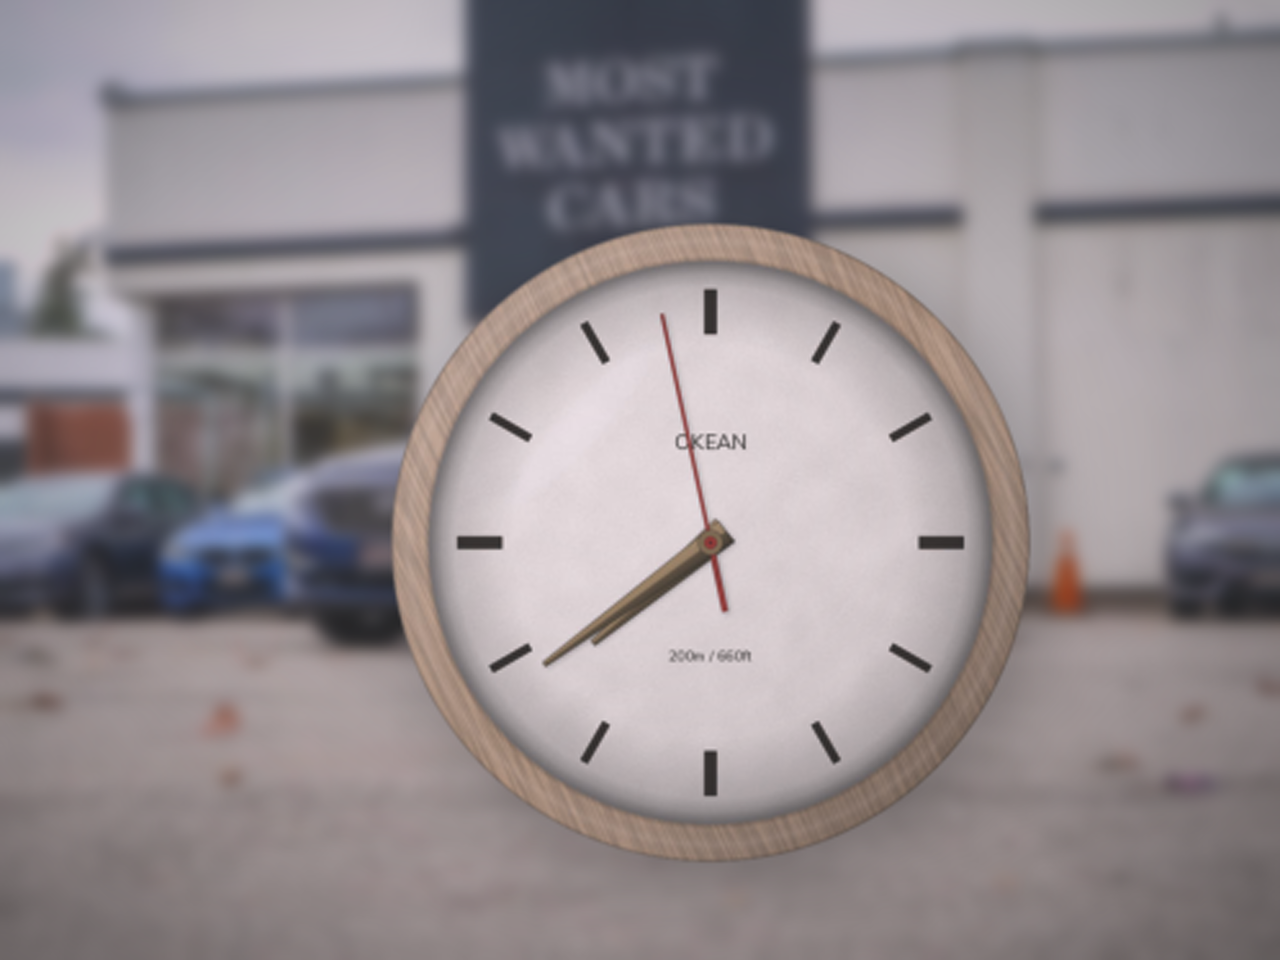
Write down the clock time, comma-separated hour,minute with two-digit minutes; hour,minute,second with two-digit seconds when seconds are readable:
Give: 7,38,58
